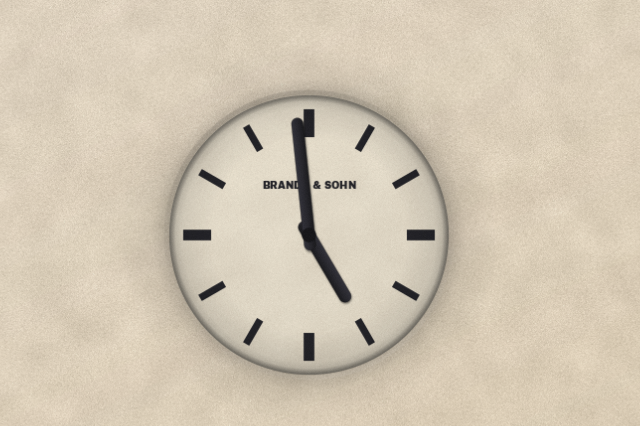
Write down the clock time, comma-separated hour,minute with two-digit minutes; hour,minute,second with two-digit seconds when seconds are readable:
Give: 4,59
